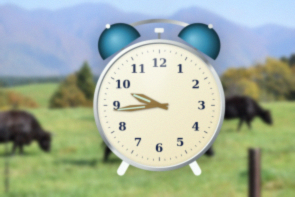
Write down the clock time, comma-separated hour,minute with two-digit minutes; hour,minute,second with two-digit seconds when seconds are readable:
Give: 9,44
